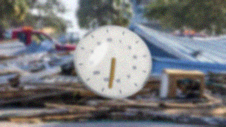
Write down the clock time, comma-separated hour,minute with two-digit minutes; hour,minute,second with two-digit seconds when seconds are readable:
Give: 6,33
